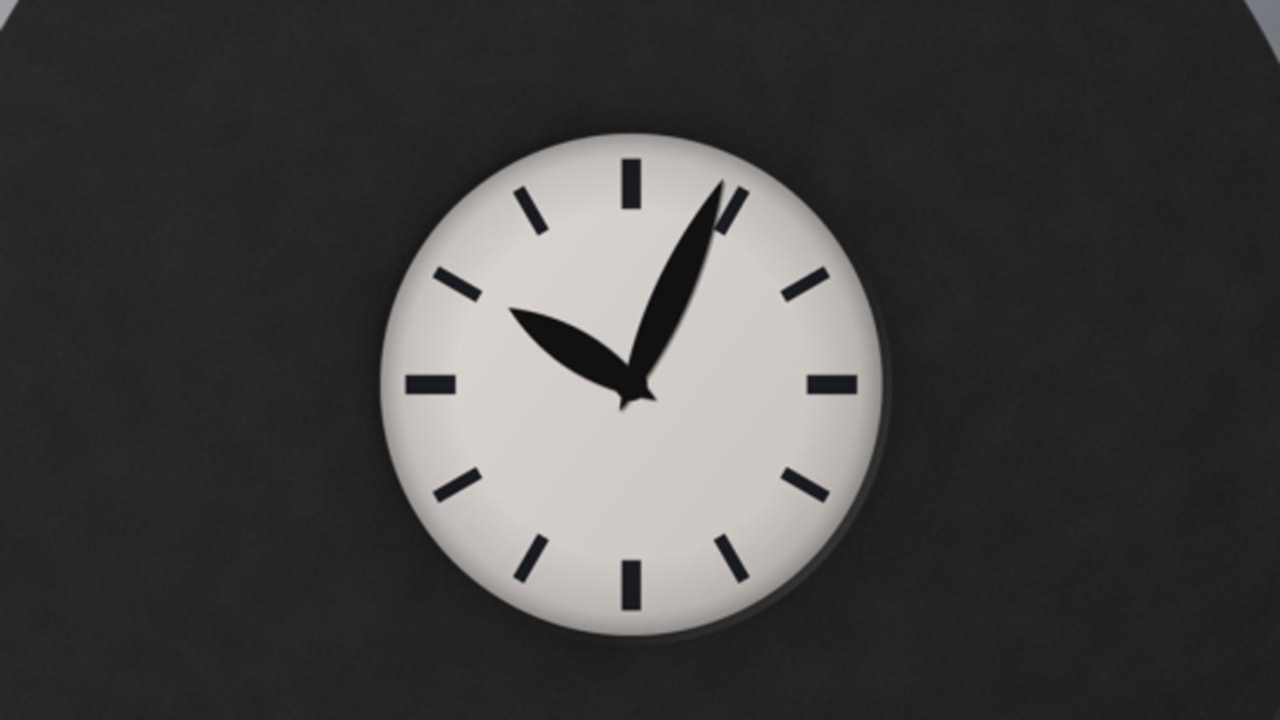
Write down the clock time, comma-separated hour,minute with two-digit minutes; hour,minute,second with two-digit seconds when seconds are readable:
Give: 10,04
